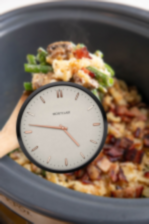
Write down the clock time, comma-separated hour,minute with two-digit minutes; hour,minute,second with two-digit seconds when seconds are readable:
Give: 4,47
